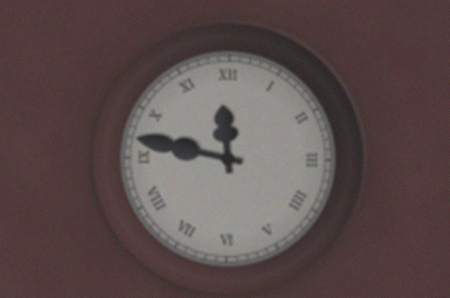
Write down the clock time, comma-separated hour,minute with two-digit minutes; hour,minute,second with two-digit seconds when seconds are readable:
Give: 11,47
